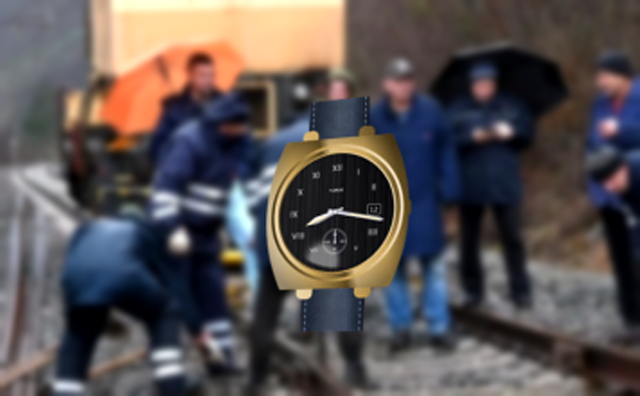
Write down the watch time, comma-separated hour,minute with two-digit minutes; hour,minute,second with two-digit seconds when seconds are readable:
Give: 8,17
